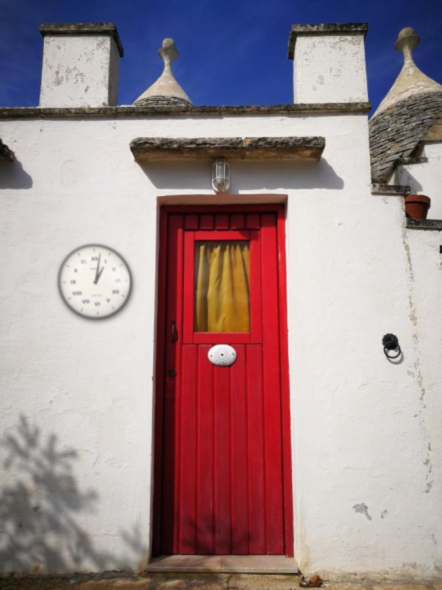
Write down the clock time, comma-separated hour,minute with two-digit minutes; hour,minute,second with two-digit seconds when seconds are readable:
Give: 1,02
